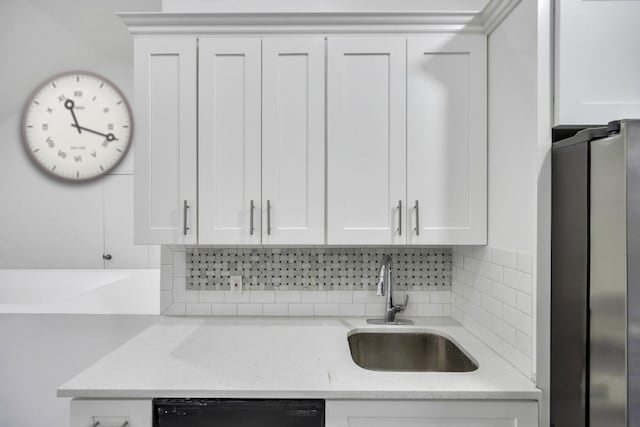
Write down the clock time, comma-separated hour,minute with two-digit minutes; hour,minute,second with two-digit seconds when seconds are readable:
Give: 11,18
